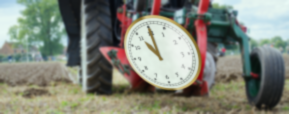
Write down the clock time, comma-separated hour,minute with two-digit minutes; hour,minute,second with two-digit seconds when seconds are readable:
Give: 11,00
